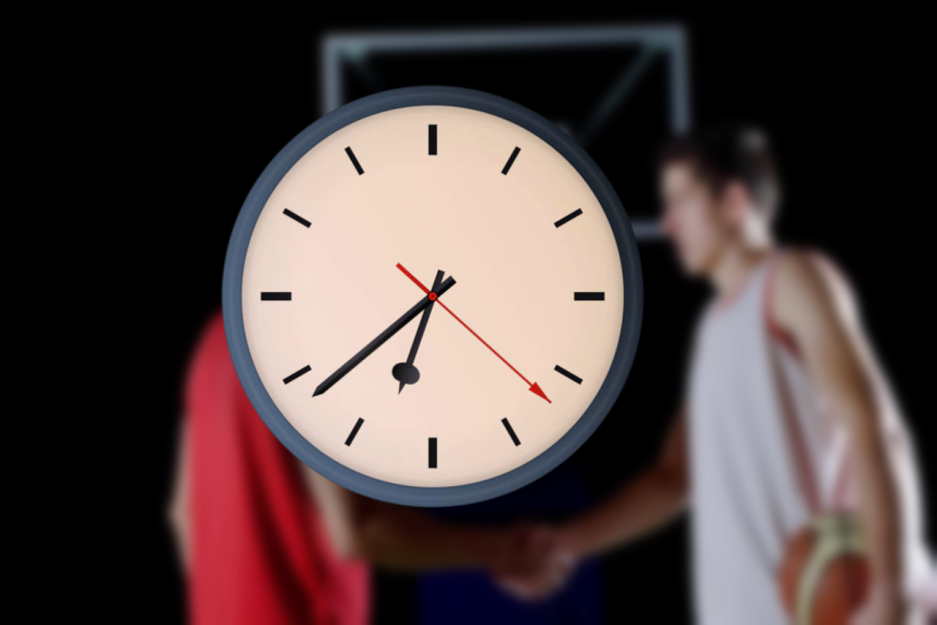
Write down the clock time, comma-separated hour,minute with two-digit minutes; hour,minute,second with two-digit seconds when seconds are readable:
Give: 6,38,22
